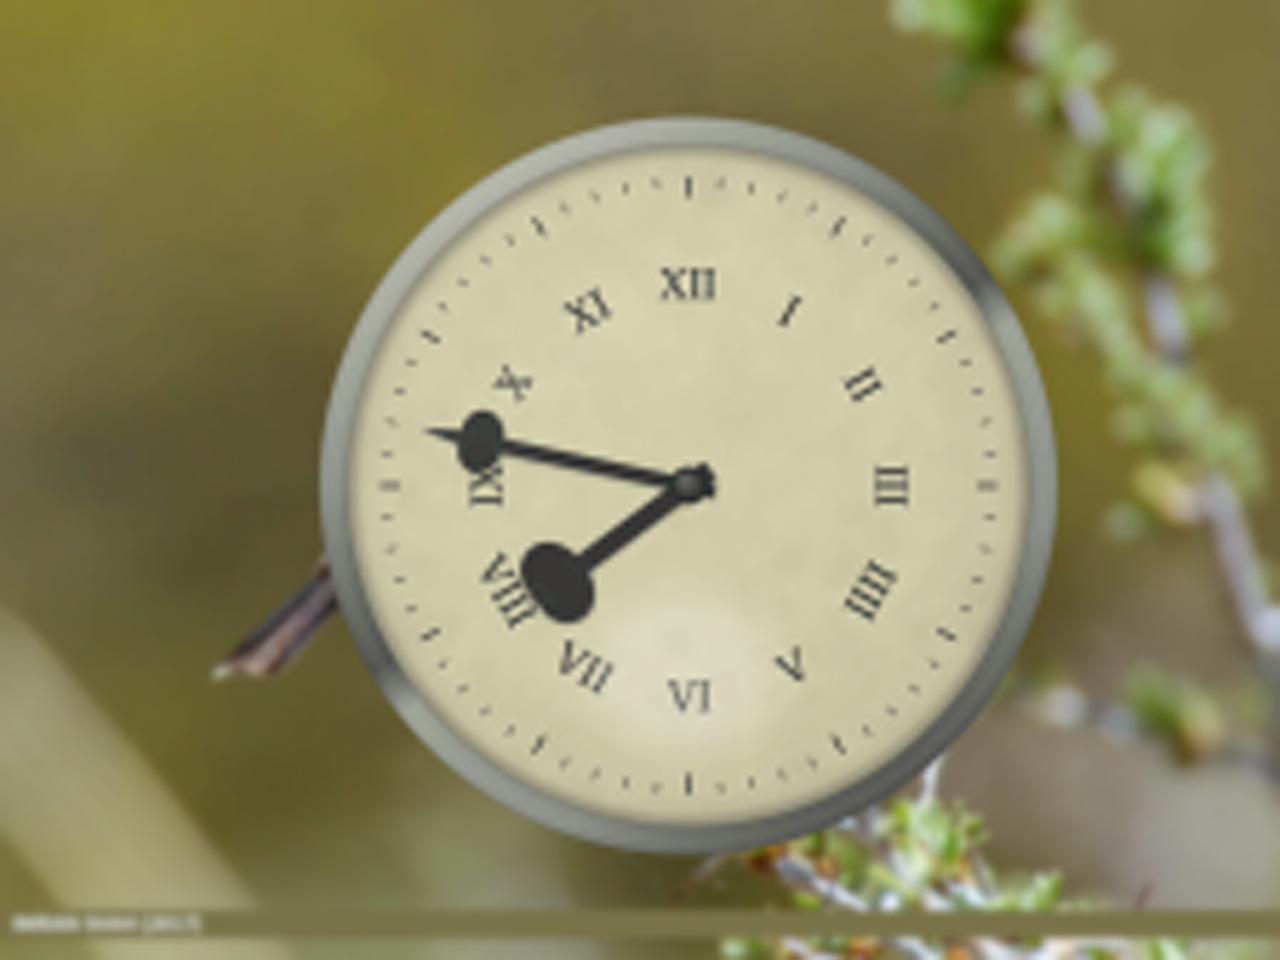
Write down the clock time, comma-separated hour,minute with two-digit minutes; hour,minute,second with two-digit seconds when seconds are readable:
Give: 7,47
